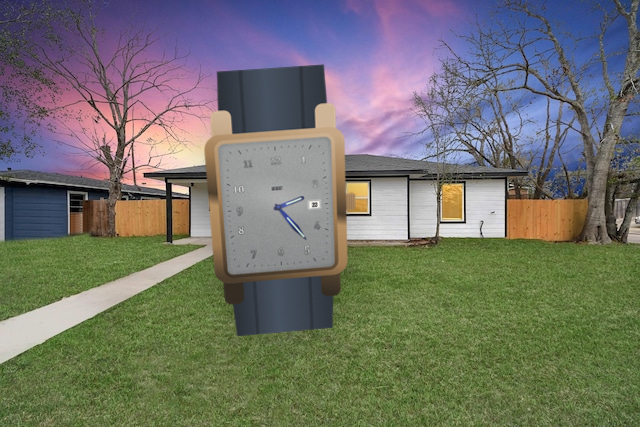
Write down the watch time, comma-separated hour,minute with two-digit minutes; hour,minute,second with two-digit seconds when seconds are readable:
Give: 2,24
